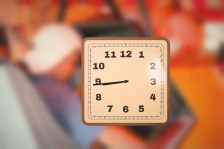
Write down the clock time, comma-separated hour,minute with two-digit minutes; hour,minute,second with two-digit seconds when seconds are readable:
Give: 8,44
